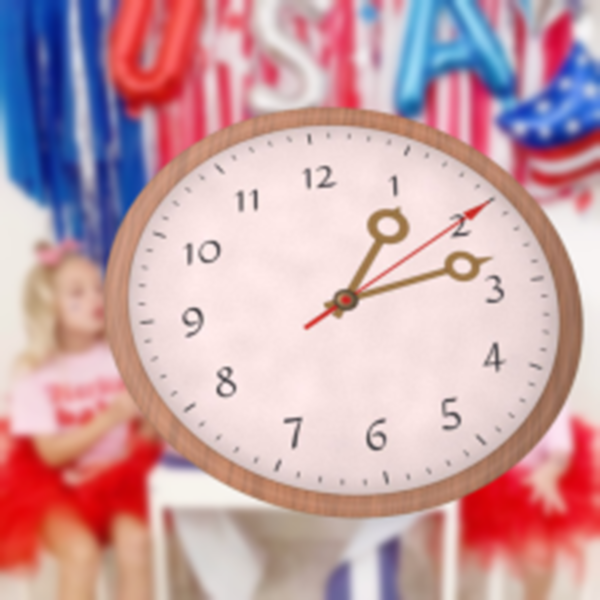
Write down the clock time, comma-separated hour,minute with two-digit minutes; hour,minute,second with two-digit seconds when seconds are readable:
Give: 1,13,10
